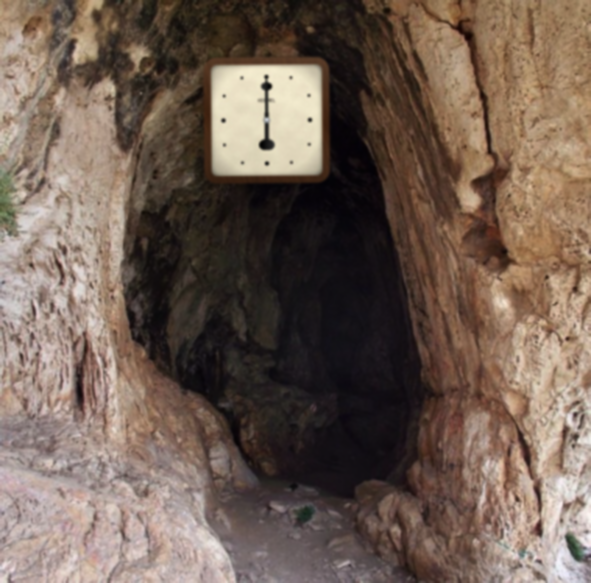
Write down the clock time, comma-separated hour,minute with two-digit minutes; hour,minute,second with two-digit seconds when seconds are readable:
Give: 6,00
